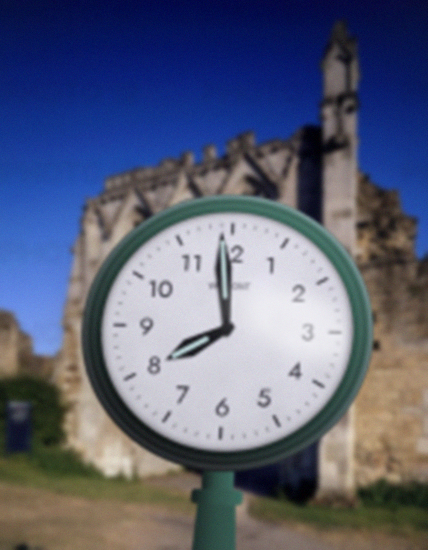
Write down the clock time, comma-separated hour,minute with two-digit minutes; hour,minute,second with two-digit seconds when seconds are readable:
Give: 7,59
